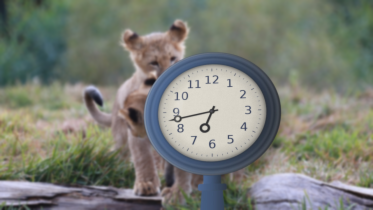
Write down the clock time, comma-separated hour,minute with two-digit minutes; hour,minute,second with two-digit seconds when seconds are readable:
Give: 6,43
